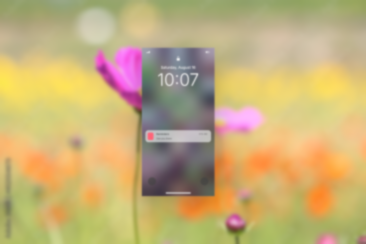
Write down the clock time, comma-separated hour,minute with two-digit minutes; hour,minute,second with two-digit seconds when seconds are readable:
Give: 10,07
